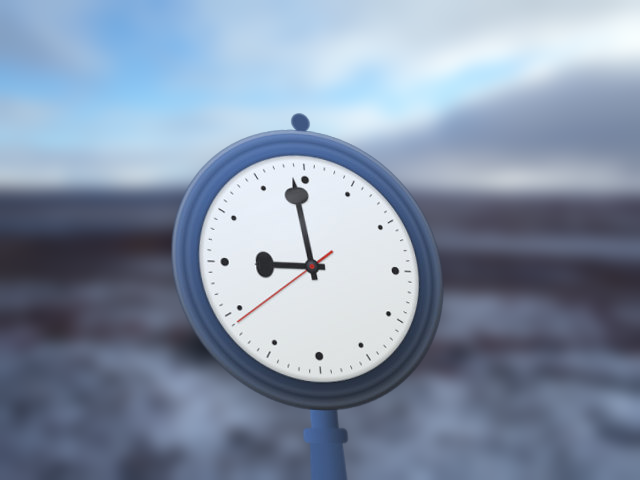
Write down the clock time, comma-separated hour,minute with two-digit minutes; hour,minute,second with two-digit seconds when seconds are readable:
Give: 8,58,39
